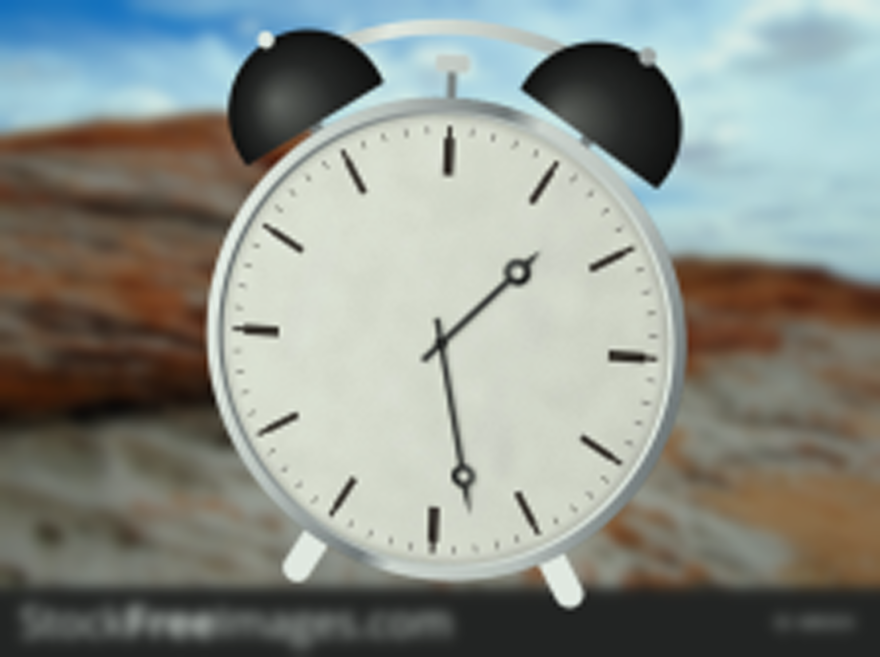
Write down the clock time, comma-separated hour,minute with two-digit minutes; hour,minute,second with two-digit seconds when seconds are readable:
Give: 1,28
